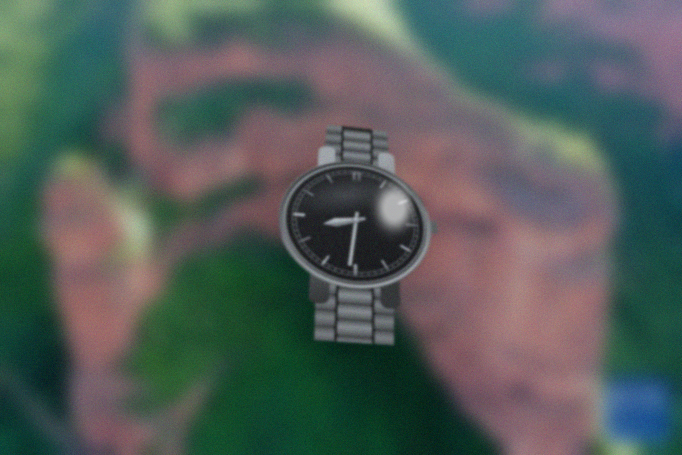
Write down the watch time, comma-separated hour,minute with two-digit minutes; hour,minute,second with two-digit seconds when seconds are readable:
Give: 8,31
